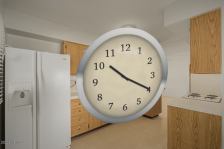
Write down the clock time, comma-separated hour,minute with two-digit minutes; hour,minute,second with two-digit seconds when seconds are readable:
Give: 10,20
